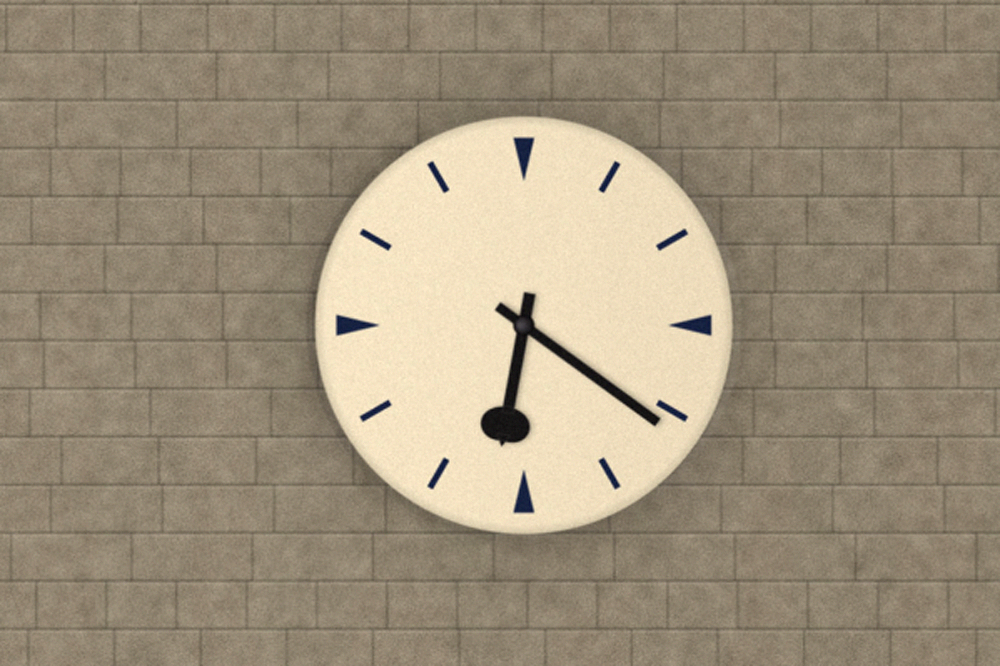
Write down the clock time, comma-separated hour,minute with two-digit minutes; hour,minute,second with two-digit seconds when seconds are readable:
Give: 6,21
